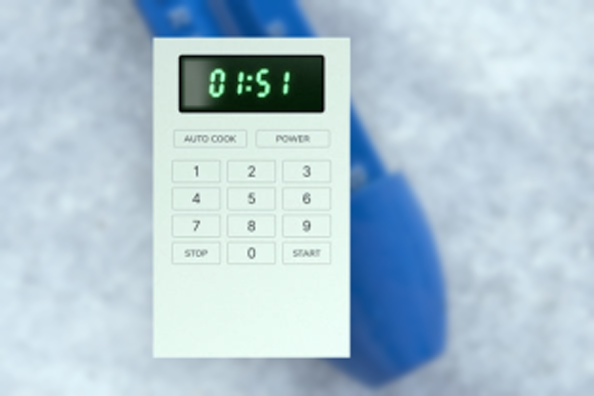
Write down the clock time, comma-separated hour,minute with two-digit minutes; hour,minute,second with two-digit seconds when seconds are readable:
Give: 1,51
